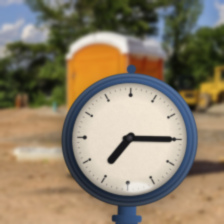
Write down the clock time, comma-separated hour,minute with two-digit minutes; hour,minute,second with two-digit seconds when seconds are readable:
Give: 7,15
